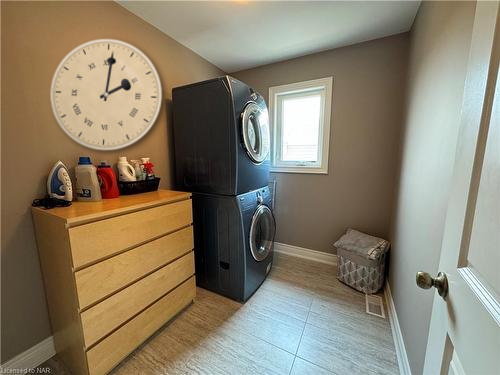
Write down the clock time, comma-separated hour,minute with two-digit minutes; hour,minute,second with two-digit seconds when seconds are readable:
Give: 2,01
